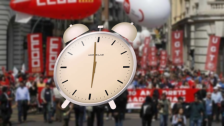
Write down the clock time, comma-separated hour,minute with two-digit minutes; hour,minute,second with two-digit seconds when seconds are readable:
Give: 5,59
